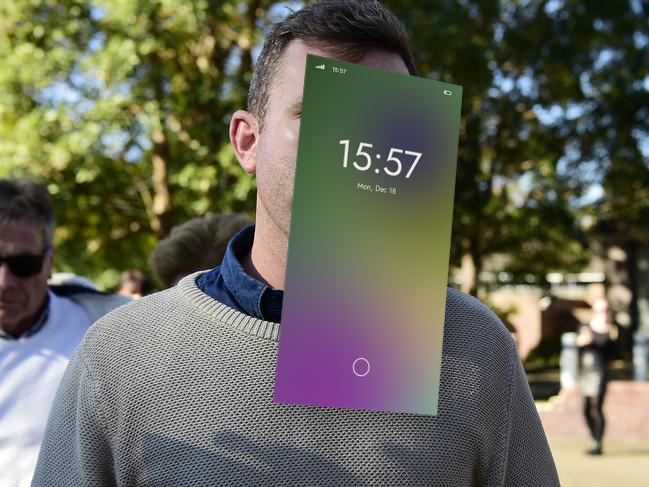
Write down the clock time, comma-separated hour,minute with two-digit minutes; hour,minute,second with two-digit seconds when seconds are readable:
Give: 15,57
